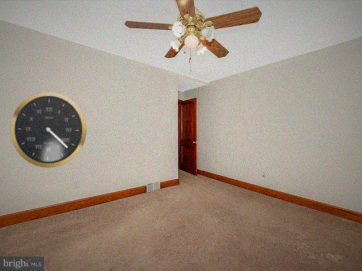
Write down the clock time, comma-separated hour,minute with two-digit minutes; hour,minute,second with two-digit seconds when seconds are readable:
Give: 4,22
